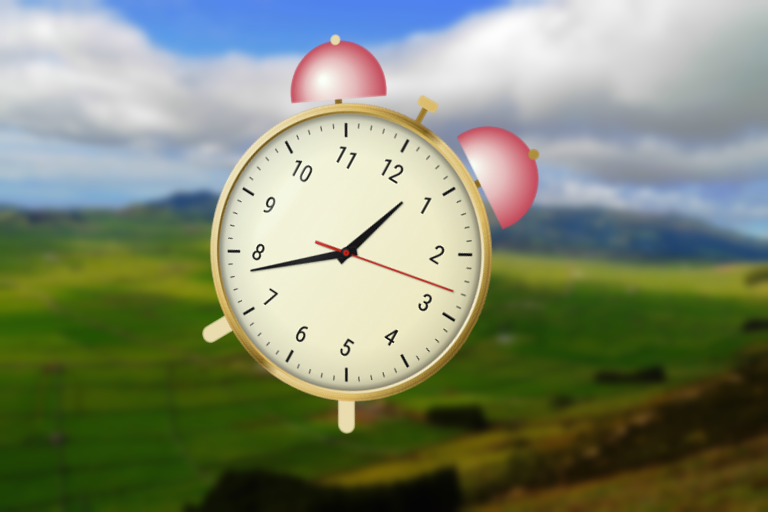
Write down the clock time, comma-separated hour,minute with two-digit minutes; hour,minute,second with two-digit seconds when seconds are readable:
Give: 12,38,13
